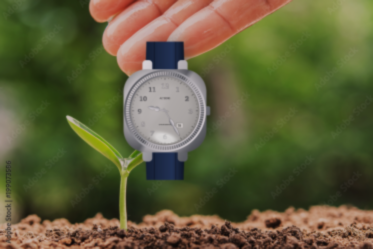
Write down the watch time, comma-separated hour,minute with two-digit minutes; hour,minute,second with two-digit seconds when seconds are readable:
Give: 9,25
